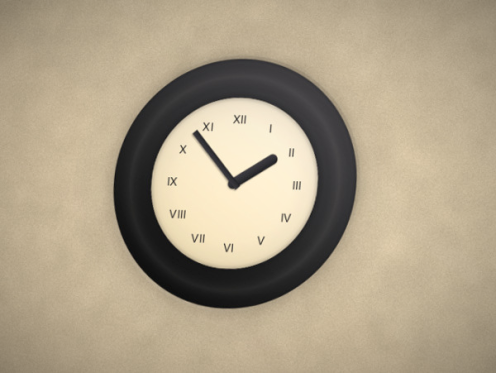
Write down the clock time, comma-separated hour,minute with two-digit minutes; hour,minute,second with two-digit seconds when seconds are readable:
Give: 1,53
